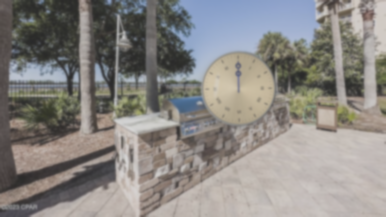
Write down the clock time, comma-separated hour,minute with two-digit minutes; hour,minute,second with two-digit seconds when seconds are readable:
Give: 12,00
